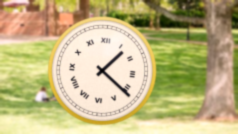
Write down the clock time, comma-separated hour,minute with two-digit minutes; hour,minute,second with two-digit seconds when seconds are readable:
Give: 1,21
